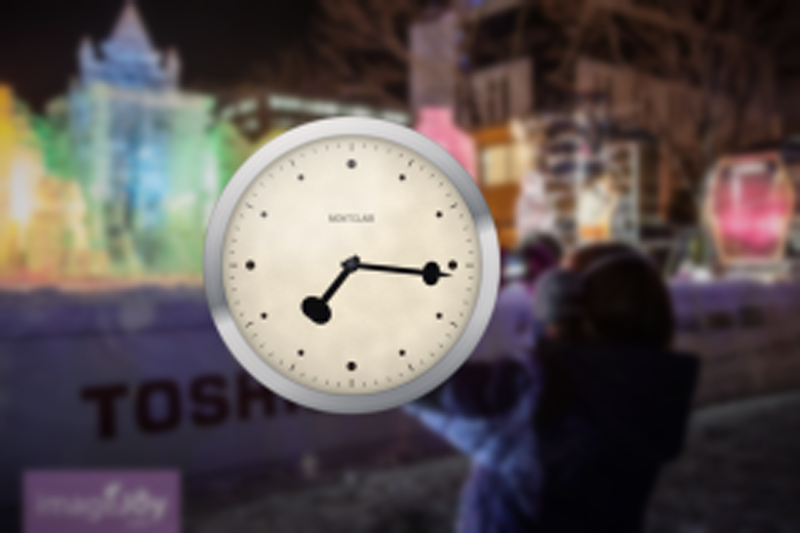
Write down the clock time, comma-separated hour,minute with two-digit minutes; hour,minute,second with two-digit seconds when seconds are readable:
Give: 7,16
